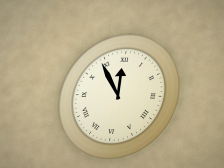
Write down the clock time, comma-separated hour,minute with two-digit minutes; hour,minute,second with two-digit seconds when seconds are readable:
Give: 11,54
